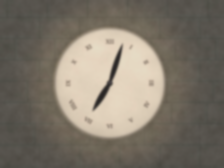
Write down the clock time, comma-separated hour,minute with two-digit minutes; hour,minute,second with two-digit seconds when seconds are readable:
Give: 7,03
